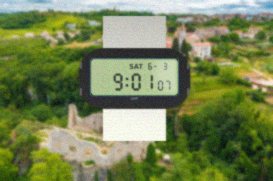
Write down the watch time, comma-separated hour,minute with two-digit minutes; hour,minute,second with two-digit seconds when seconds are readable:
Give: 9,01,07
